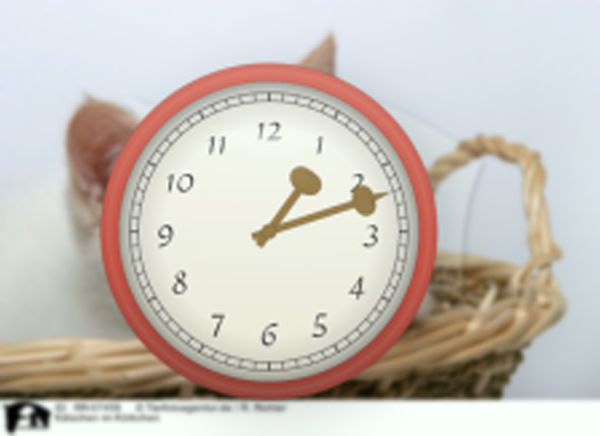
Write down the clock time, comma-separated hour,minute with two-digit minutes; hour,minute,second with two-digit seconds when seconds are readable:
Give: 1,12
